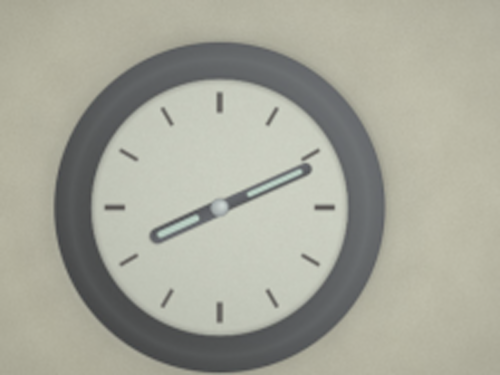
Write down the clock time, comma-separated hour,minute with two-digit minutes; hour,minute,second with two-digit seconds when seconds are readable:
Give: 8,11
